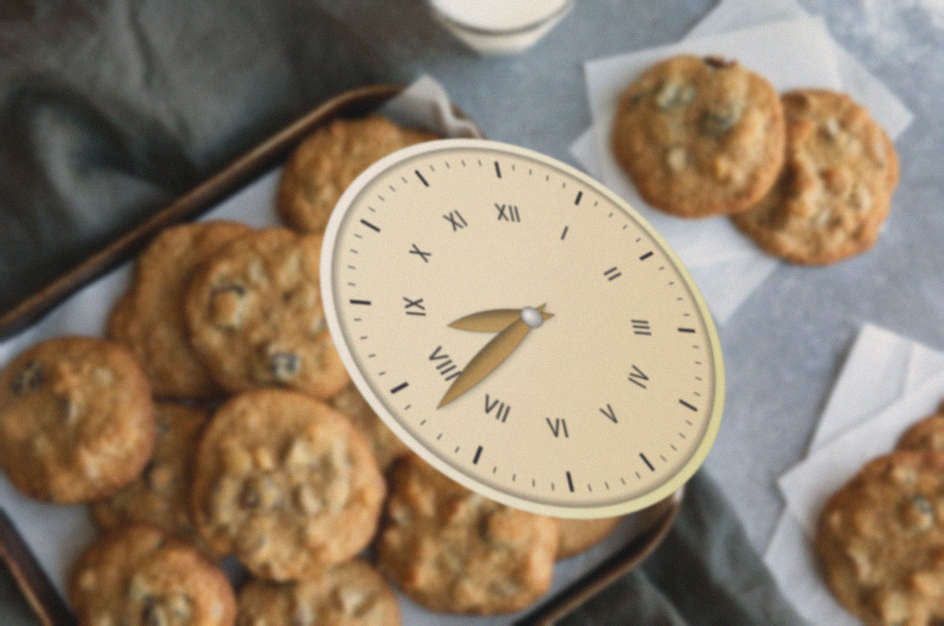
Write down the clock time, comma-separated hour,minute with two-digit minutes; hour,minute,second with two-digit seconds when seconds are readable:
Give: 8,38
